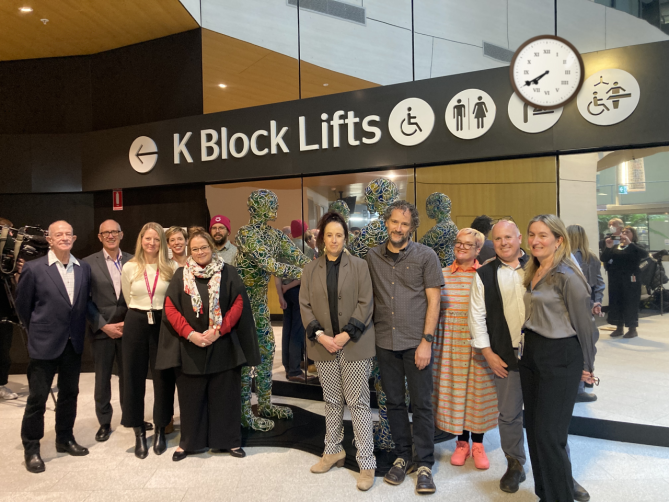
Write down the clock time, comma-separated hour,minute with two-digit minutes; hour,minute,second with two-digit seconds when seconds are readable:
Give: 7,40
